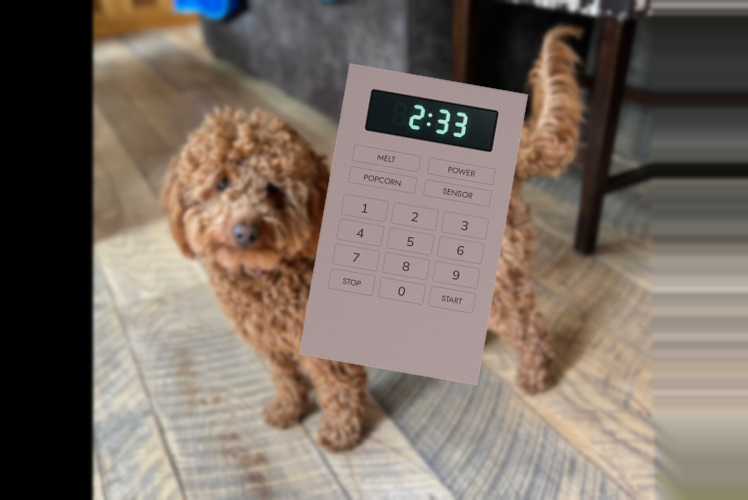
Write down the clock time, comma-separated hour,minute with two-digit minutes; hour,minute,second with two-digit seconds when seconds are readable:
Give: 2,33
